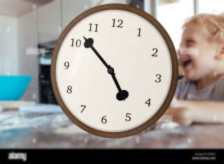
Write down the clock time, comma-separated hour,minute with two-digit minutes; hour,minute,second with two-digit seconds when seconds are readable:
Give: 4,52
